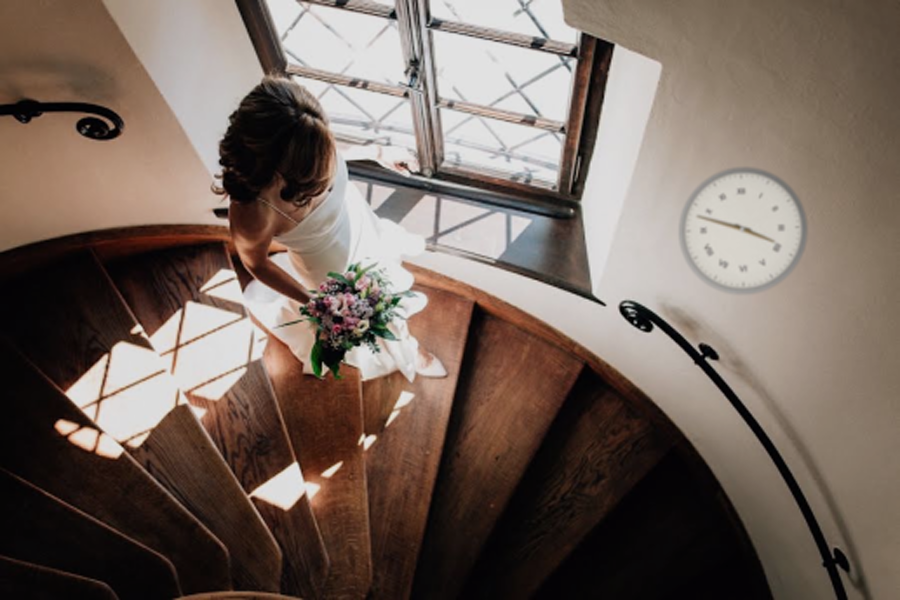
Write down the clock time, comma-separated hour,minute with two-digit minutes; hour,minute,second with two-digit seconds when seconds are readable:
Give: 3,48
